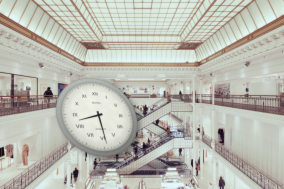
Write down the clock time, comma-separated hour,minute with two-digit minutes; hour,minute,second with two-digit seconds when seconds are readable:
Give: 8,29
